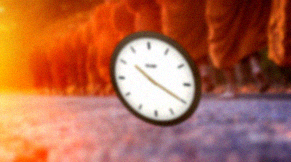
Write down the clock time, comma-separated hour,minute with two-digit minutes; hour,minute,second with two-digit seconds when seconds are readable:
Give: 10,20
